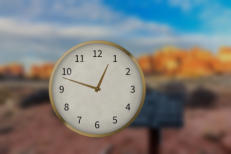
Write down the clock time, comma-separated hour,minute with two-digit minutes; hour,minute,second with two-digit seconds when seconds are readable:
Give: 12,48
